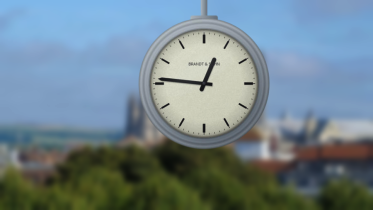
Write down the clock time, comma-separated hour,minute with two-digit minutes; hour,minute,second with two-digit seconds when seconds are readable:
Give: 12,46
